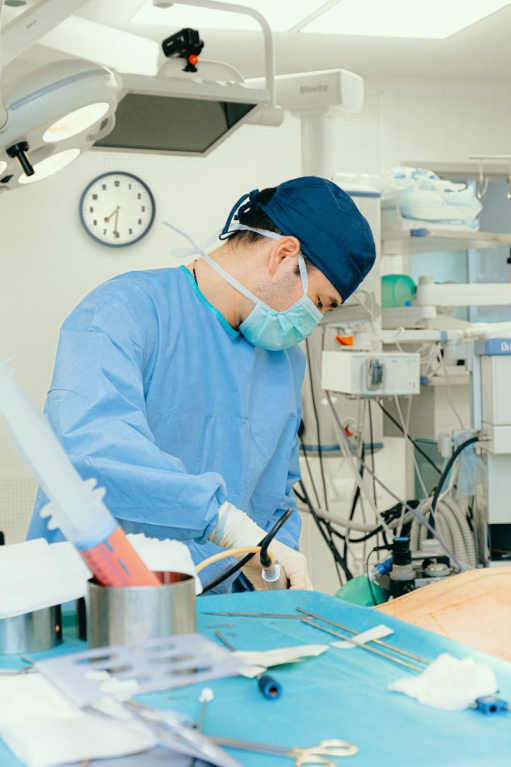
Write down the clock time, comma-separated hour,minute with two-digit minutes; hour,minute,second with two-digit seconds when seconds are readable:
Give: 7,31
